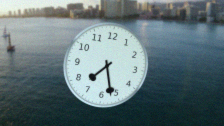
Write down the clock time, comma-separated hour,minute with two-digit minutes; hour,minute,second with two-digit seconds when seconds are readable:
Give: 7,27
